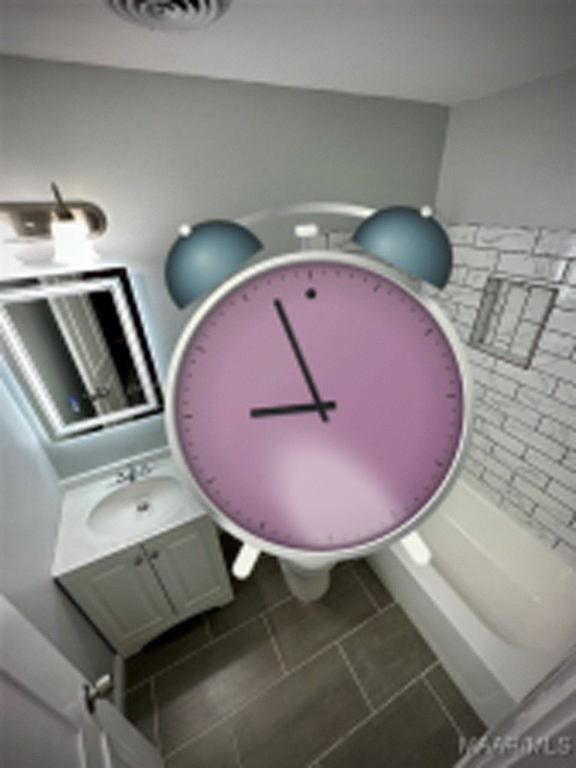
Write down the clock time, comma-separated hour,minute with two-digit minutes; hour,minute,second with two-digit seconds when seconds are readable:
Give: 8,57
